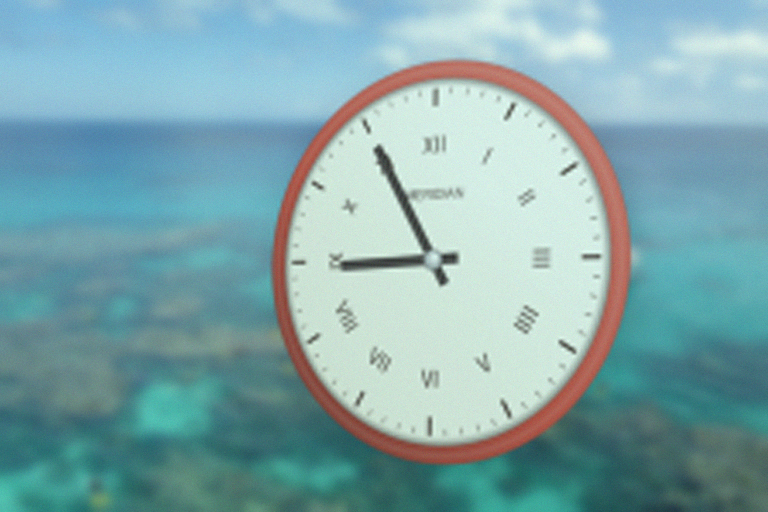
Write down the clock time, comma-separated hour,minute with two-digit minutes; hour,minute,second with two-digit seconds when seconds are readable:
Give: 8,55
